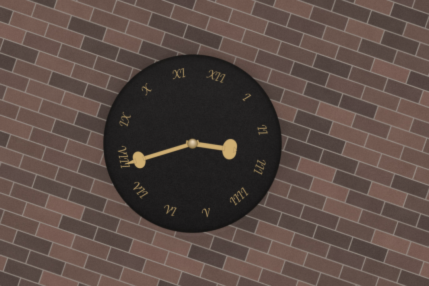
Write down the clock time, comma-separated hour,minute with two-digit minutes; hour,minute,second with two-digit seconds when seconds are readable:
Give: 2,39
